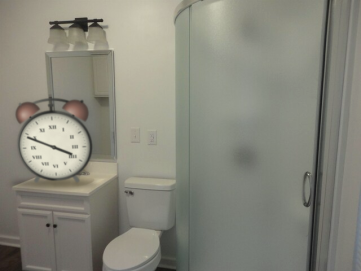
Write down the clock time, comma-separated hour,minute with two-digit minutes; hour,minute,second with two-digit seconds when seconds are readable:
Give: 3,49
